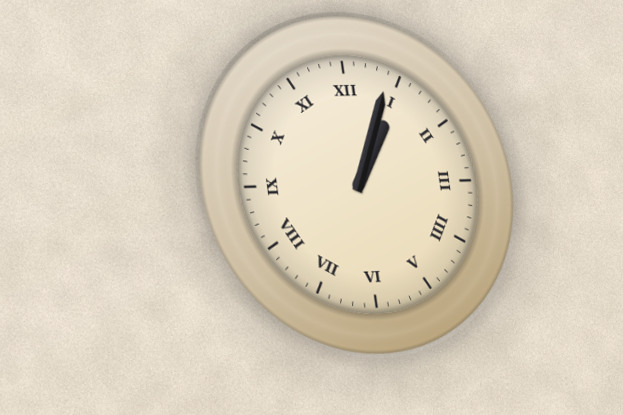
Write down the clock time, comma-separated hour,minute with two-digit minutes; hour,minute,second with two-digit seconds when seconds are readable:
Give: 1,04
